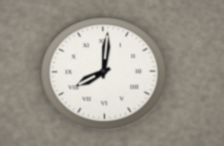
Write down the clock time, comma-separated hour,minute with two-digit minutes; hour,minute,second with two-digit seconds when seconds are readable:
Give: 8,01
